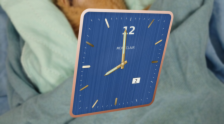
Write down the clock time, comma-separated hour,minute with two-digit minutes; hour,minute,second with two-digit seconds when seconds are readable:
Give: 7,59
